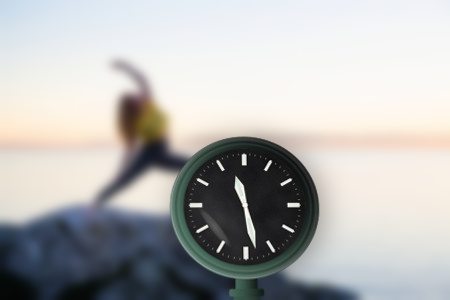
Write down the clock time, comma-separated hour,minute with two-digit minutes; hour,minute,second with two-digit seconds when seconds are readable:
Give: 11,28
